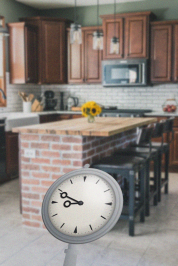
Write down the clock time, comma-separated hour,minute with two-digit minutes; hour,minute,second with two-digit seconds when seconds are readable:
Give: 8,49
